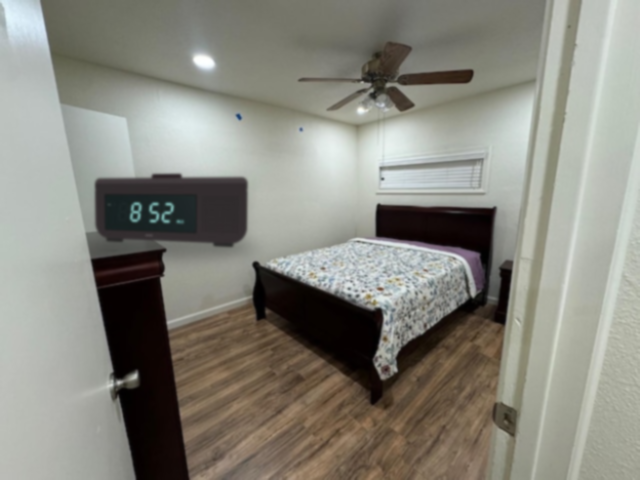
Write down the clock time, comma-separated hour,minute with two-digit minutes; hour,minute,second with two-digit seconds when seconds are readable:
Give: 8,52
